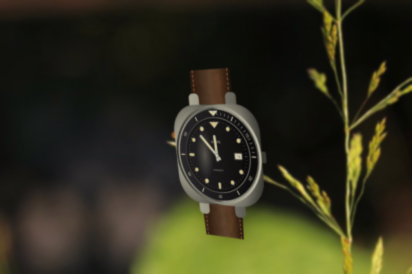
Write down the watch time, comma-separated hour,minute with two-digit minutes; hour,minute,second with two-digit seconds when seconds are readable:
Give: 11,53
